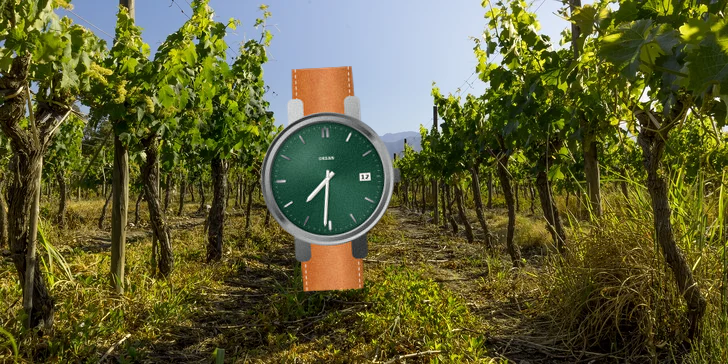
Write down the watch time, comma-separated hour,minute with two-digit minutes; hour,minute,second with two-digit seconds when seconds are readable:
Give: 7,31
